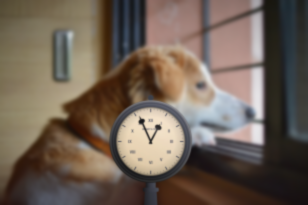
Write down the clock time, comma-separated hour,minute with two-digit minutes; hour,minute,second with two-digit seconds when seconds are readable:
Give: 12,56
